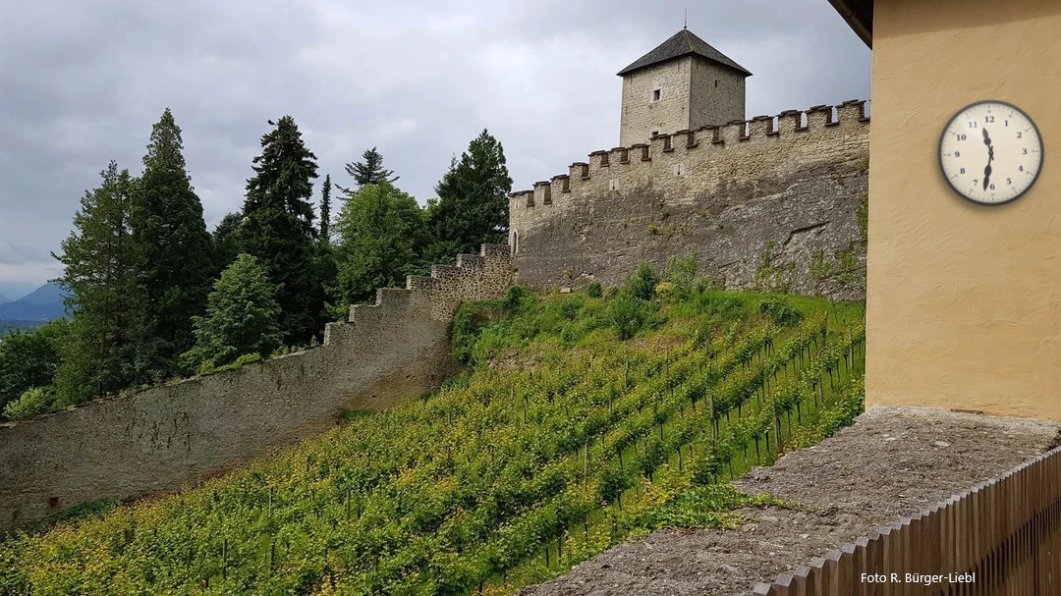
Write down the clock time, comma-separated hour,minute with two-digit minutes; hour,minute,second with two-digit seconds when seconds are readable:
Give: 11,32
